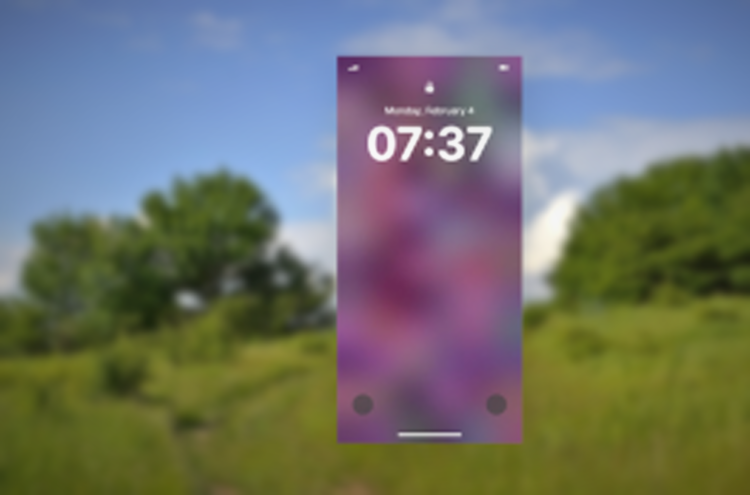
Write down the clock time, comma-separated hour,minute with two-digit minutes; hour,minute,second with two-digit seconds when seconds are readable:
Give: 7,37
